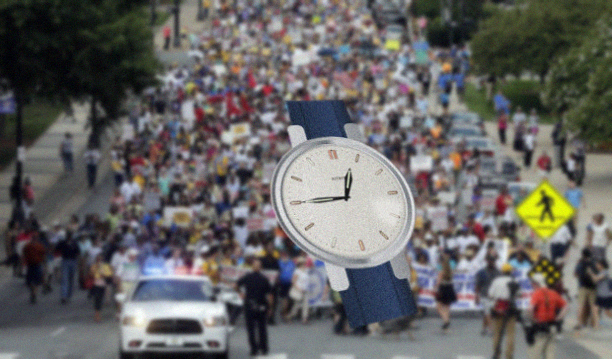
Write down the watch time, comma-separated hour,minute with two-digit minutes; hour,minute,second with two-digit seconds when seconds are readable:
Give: 12,45
